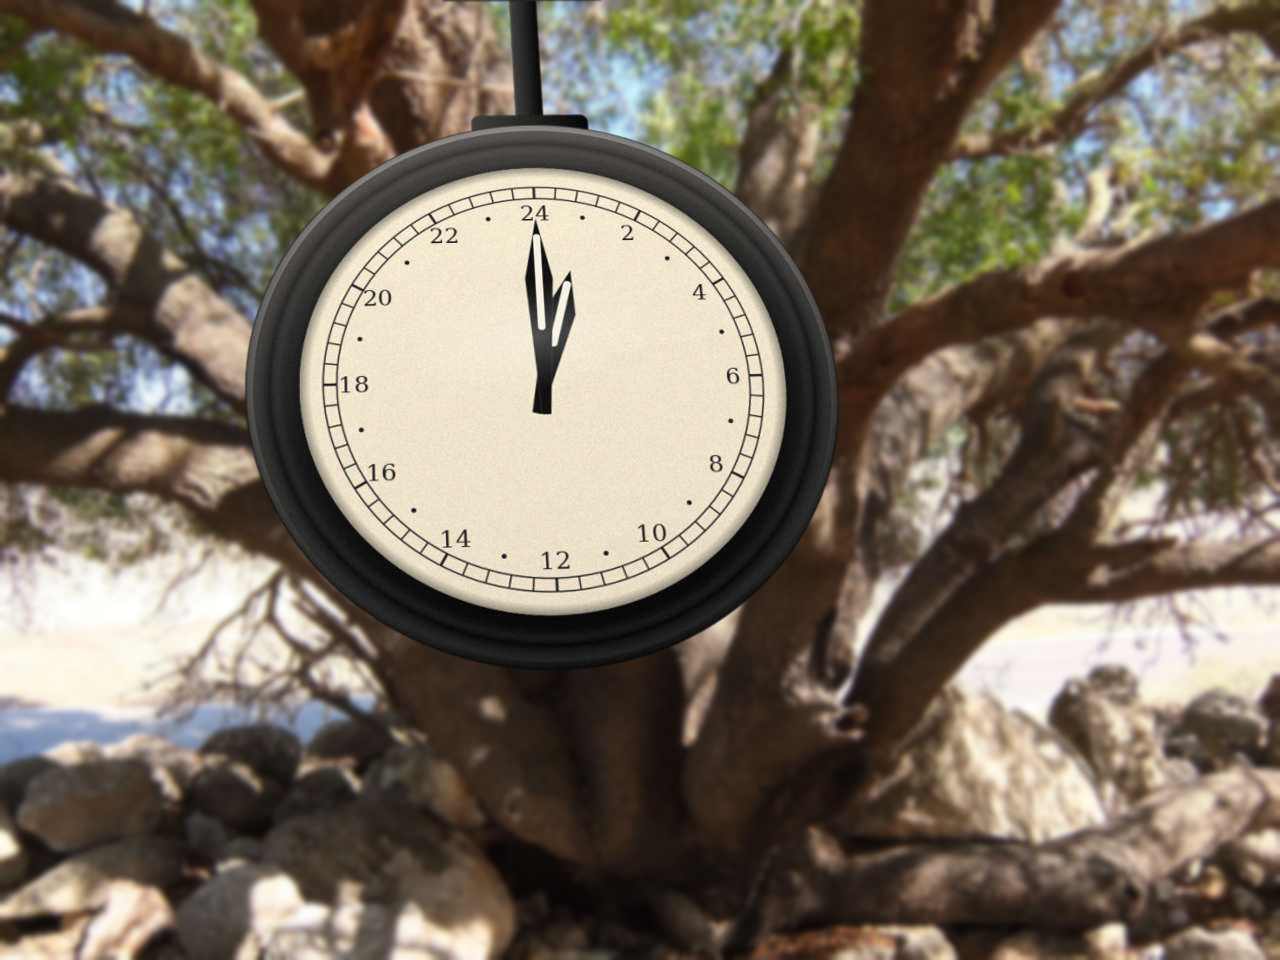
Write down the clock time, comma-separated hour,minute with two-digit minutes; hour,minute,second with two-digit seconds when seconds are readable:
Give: 1,00
